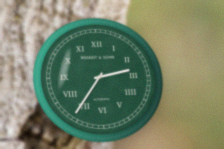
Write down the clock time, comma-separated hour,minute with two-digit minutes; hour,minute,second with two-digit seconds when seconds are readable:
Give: 2,36
